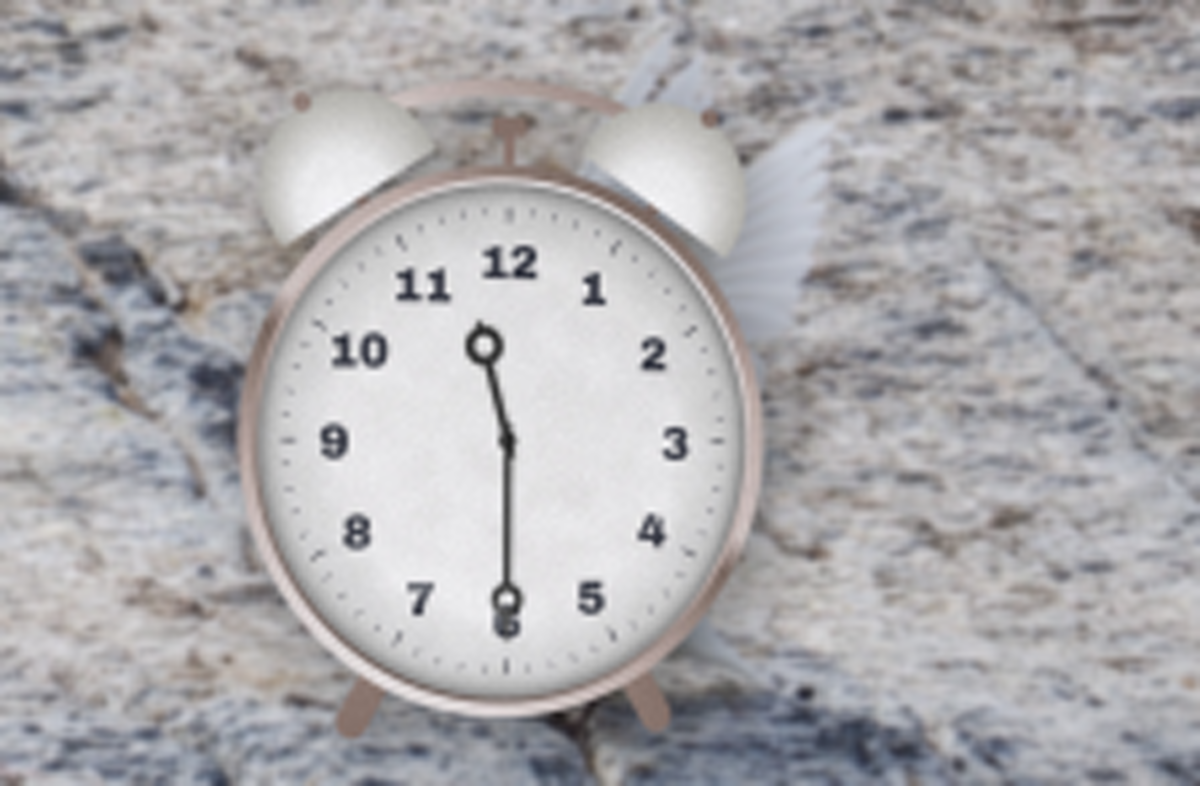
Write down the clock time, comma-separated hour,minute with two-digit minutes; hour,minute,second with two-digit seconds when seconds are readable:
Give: 11,30
